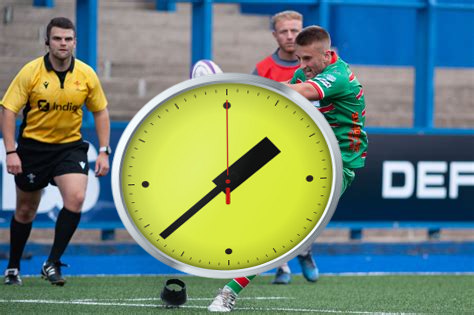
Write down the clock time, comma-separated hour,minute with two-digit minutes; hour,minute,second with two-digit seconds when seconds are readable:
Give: 1,38,00
